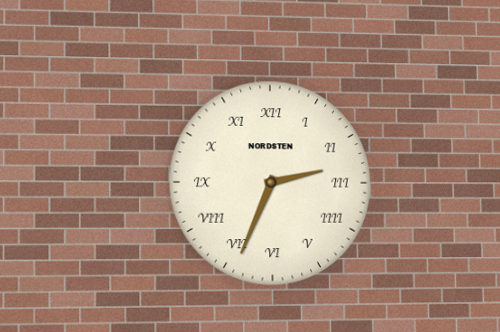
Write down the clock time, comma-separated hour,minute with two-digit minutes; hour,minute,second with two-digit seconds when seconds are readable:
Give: 2,34
